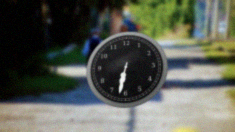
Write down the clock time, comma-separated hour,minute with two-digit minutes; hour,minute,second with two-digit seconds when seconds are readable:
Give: 6,32
